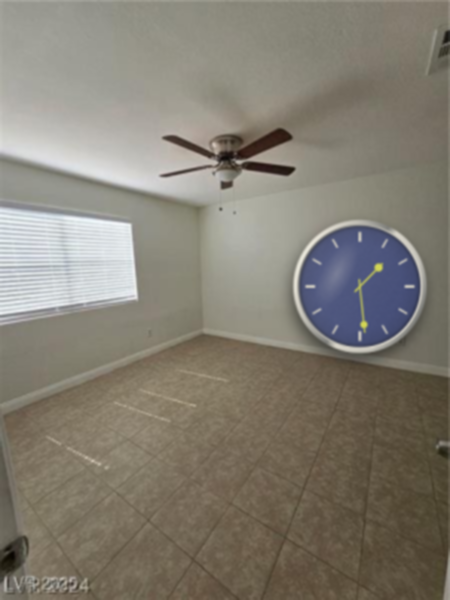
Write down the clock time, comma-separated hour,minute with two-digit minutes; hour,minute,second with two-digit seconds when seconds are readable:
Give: 1,29
